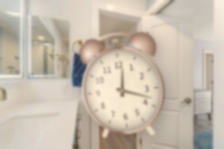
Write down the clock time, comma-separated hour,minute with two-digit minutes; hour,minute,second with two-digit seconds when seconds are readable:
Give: 12,18
